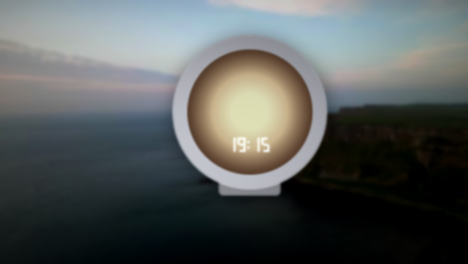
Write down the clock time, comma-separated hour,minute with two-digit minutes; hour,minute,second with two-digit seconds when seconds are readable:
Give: 19,15
